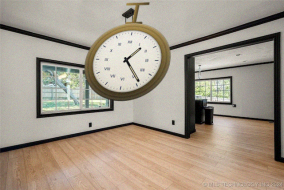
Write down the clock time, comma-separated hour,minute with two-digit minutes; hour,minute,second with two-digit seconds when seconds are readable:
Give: 1,24
